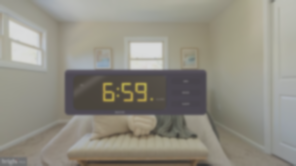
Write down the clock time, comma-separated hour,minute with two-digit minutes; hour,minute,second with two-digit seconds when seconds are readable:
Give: 6,59
